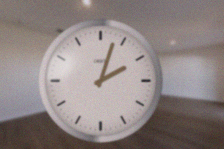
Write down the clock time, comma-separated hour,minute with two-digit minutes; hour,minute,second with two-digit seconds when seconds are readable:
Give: 2,03
